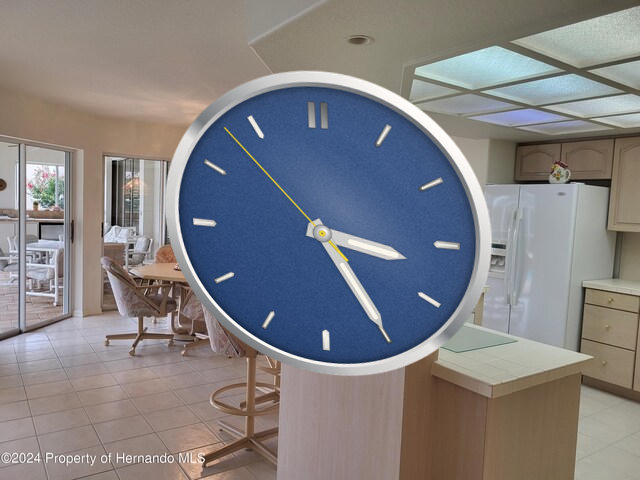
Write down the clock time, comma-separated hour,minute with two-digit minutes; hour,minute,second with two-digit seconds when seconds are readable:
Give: 3,24,53
